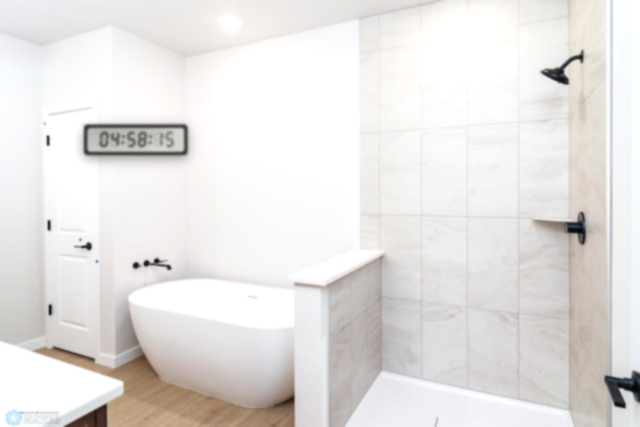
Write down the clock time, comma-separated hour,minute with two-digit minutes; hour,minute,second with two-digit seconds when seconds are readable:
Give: 4,58,15
